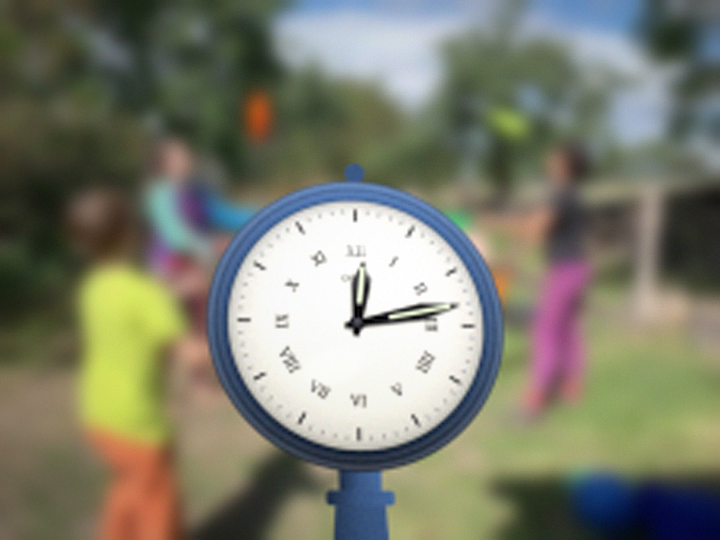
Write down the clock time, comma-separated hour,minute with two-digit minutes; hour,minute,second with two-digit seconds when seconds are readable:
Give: 12,13
